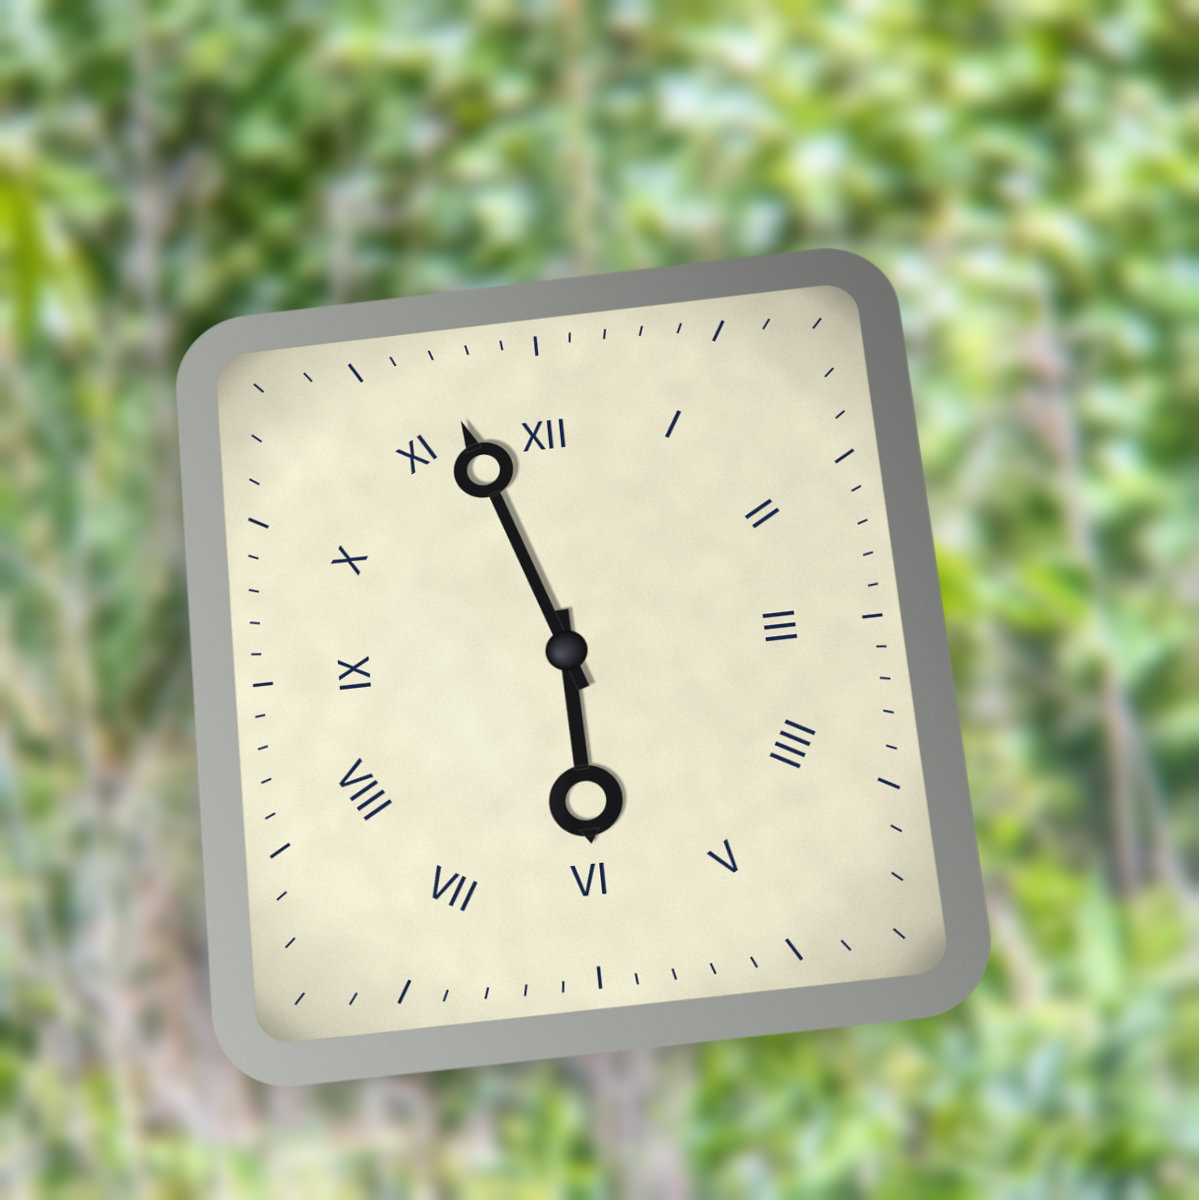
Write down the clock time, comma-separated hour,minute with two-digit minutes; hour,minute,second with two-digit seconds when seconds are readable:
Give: 5,57
